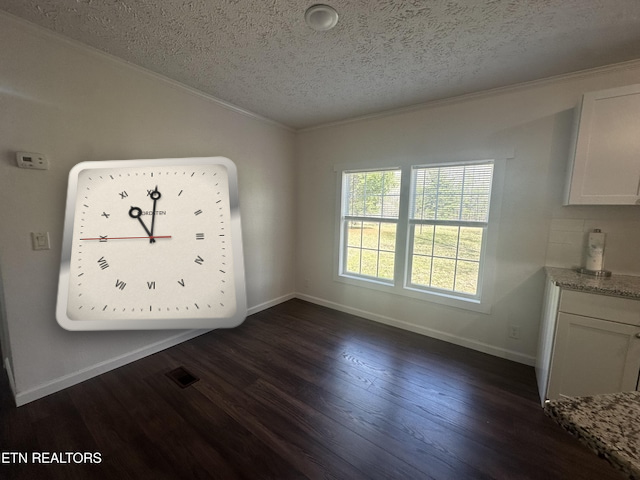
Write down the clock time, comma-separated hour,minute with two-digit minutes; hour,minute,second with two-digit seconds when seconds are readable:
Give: 11,00,45
